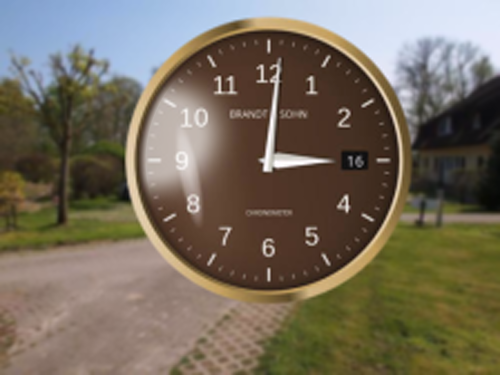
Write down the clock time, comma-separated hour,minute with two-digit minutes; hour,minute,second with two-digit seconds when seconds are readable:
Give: 3,01
